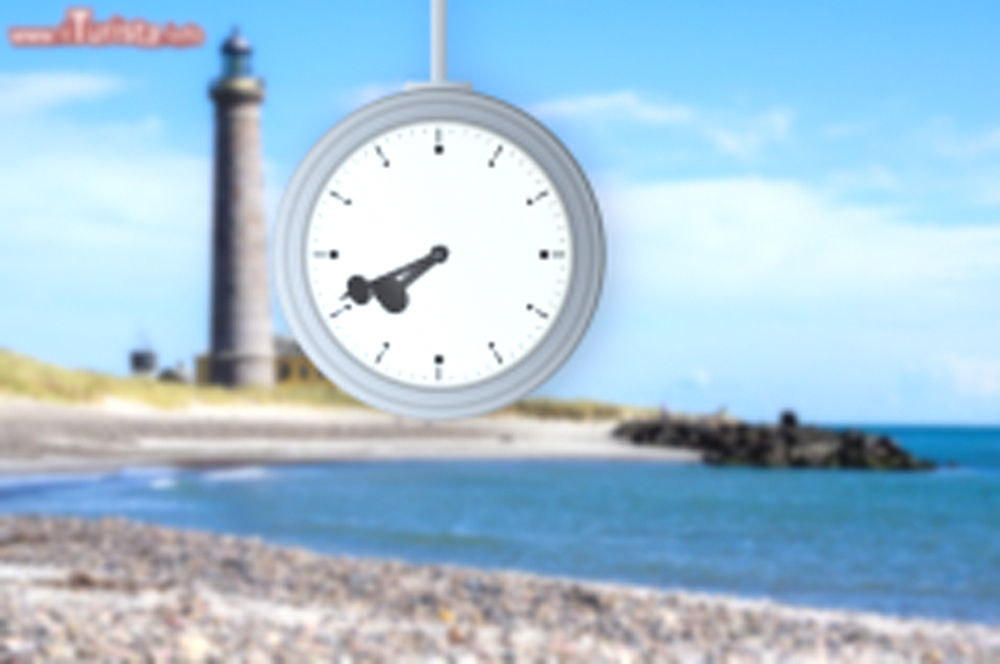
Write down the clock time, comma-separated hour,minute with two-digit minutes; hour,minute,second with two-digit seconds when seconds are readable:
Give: 7,41
